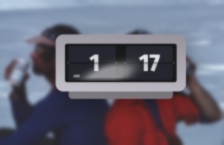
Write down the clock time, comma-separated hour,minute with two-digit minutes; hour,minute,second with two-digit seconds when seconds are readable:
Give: 1,17
